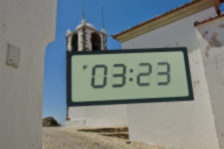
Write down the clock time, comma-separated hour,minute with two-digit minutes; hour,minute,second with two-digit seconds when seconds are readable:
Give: 3,23
